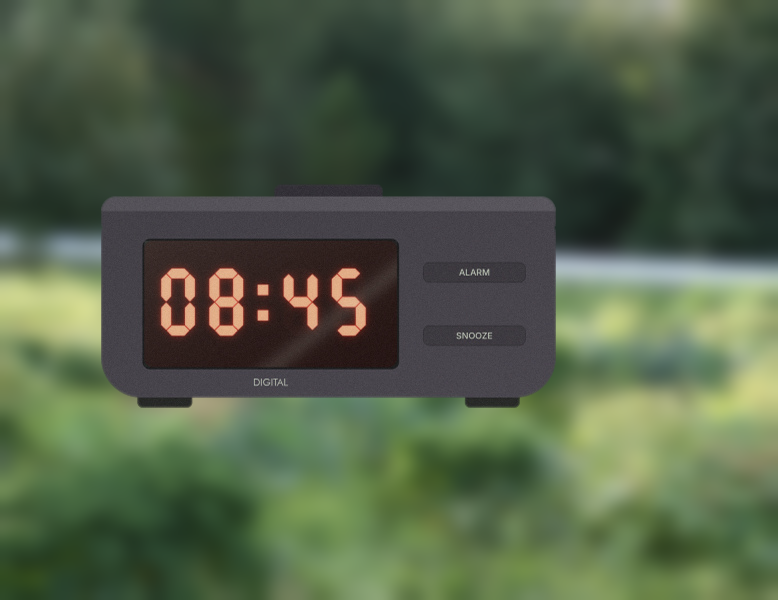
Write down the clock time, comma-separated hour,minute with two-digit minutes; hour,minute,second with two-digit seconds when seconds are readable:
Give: 8,45
